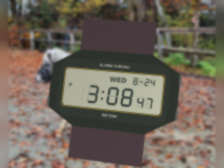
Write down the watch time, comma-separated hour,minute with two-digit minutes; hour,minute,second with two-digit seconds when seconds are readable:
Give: 3,08,47
